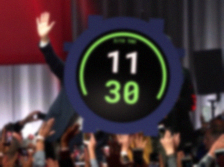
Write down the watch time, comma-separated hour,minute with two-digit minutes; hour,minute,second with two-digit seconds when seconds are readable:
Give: 11,30
